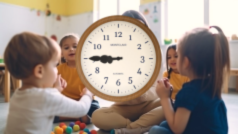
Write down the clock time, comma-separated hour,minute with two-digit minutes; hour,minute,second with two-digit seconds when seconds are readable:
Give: 8,45
